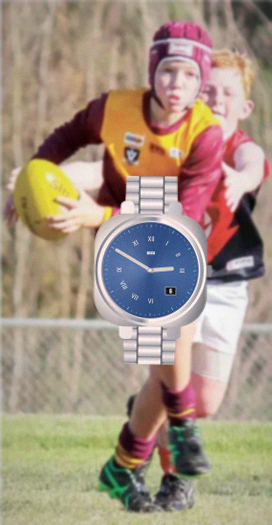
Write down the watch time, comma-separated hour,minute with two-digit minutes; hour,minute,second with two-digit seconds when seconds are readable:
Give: 2,50
